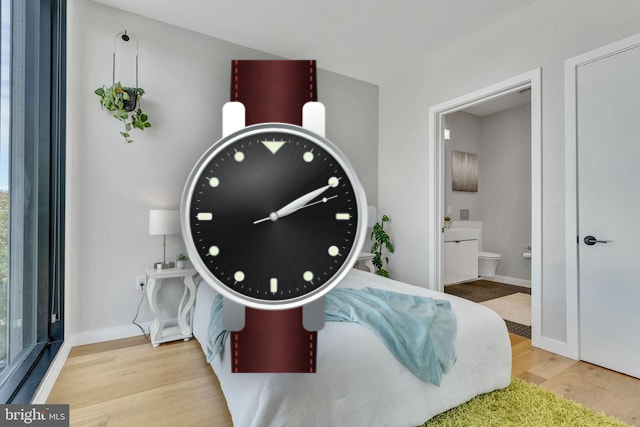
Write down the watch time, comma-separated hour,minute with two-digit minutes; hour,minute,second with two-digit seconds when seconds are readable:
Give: 2,10,12
